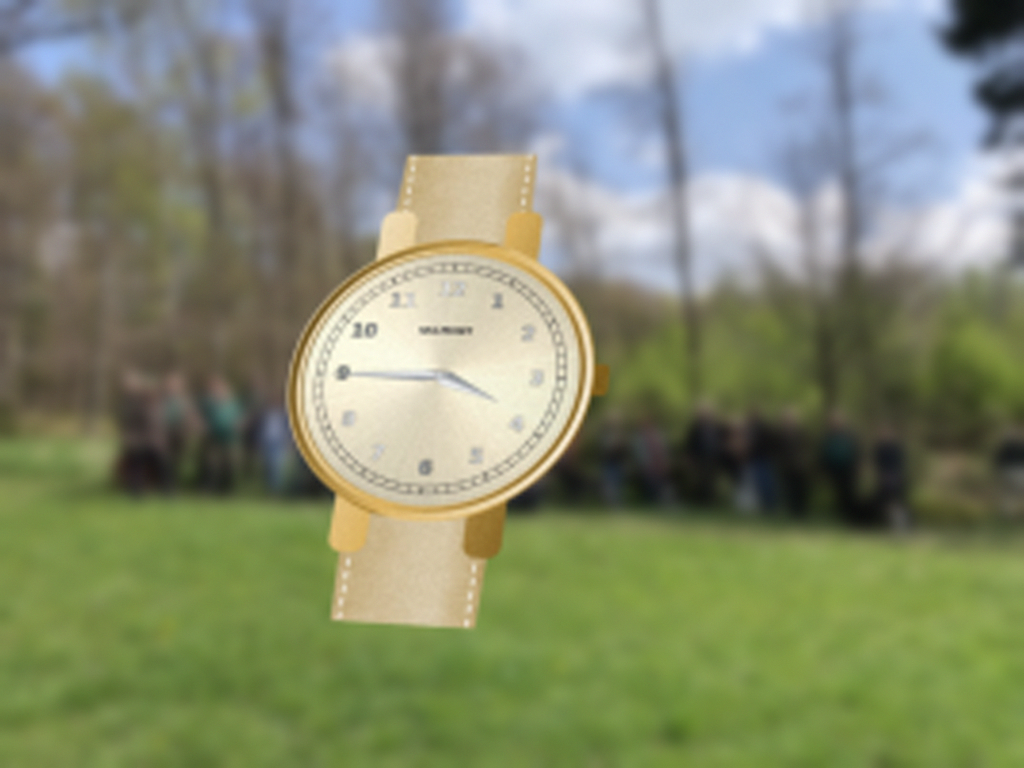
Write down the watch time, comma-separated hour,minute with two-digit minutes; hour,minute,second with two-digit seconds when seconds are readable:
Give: 3,45
